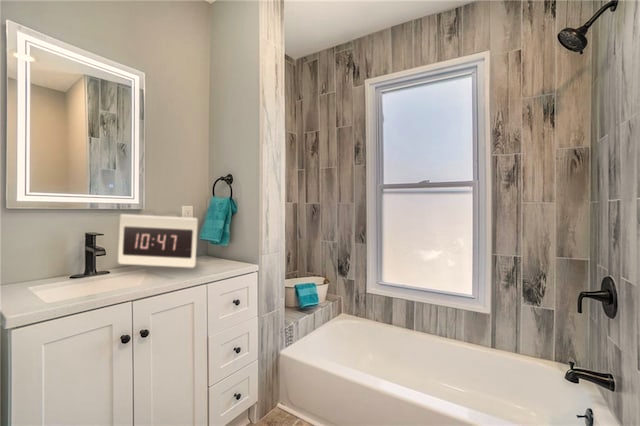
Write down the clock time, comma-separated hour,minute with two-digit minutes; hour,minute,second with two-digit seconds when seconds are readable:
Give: 10,47
